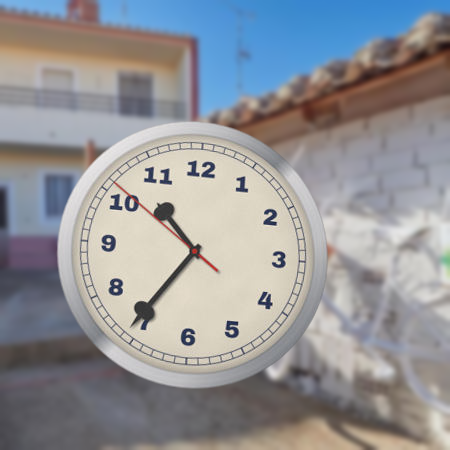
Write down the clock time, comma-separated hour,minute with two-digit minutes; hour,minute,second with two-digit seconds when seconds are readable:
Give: 10,35,51
